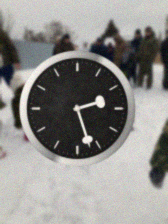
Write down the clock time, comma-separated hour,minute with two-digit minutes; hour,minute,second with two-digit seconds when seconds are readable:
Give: 2,27
